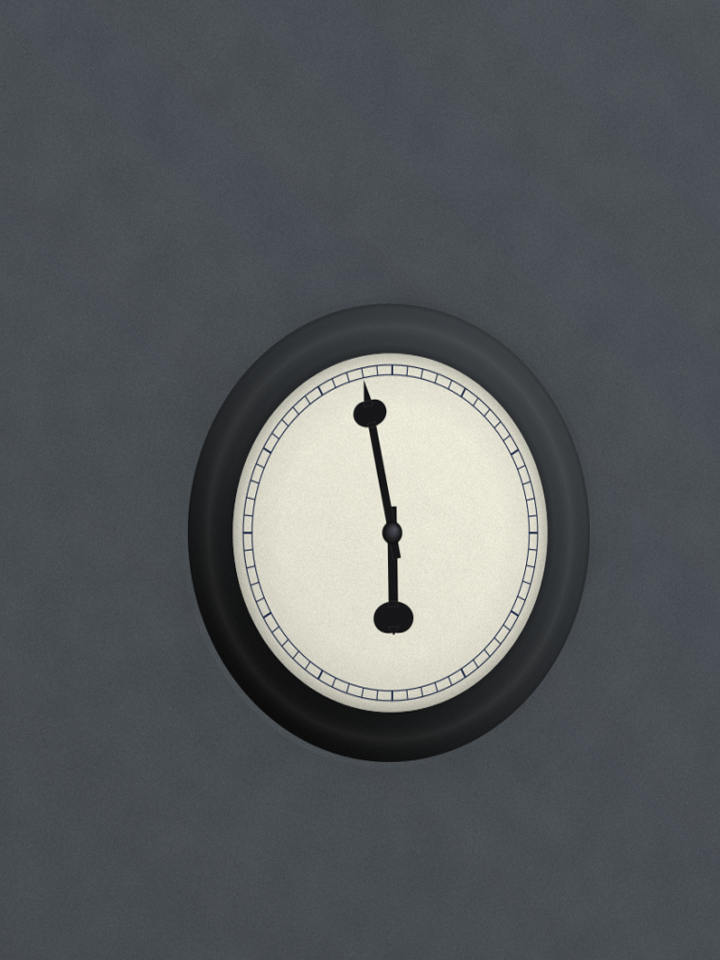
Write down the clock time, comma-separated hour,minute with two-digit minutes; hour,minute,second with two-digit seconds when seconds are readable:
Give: 5,58
